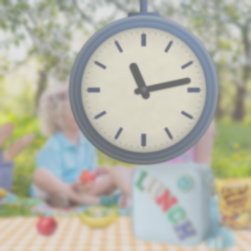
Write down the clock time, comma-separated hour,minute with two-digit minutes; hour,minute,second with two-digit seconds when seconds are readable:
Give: 11,13
